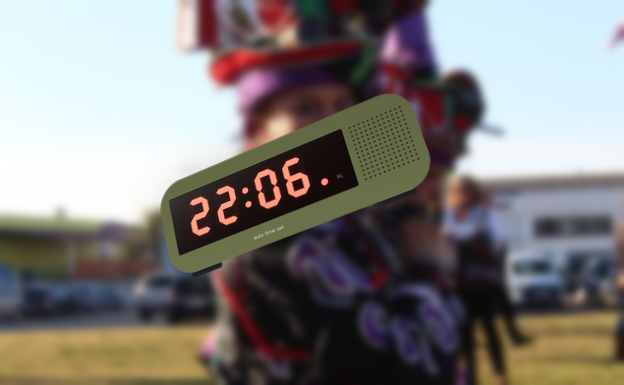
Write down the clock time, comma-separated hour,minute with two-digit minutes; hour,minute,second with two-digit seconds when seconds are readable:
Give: 22,06
